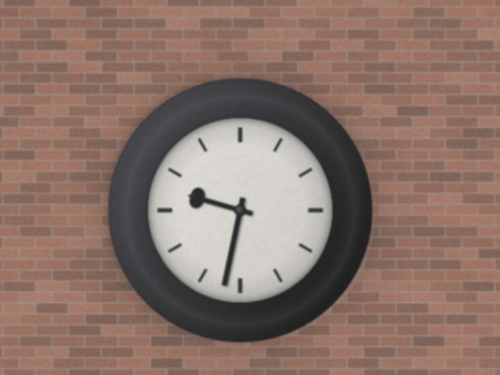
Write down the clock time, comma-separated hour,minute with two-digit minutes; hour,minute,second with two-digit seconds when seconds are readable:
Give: 9,32
